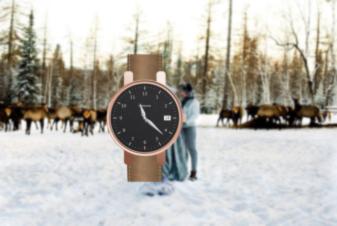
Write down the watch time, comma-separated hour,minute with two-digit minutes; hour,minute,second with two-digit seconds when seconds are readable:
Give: 11,22
